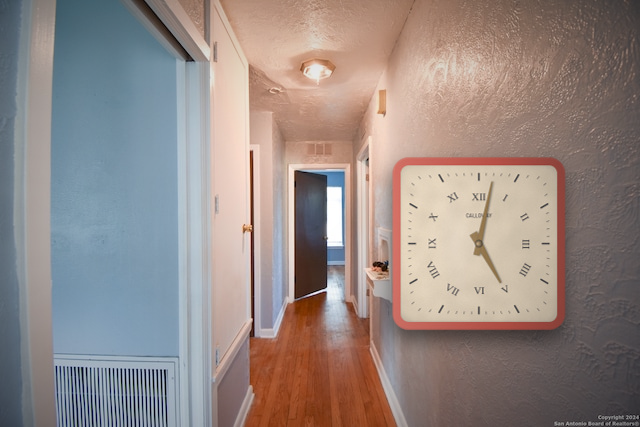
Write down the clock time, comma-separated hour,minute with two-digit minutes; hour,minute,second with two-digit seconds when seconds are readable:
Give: 5,02
